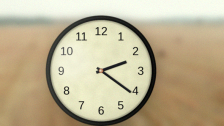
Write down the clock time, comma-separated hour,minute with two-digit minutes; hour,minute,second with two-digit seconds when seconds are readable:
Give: 2,21
